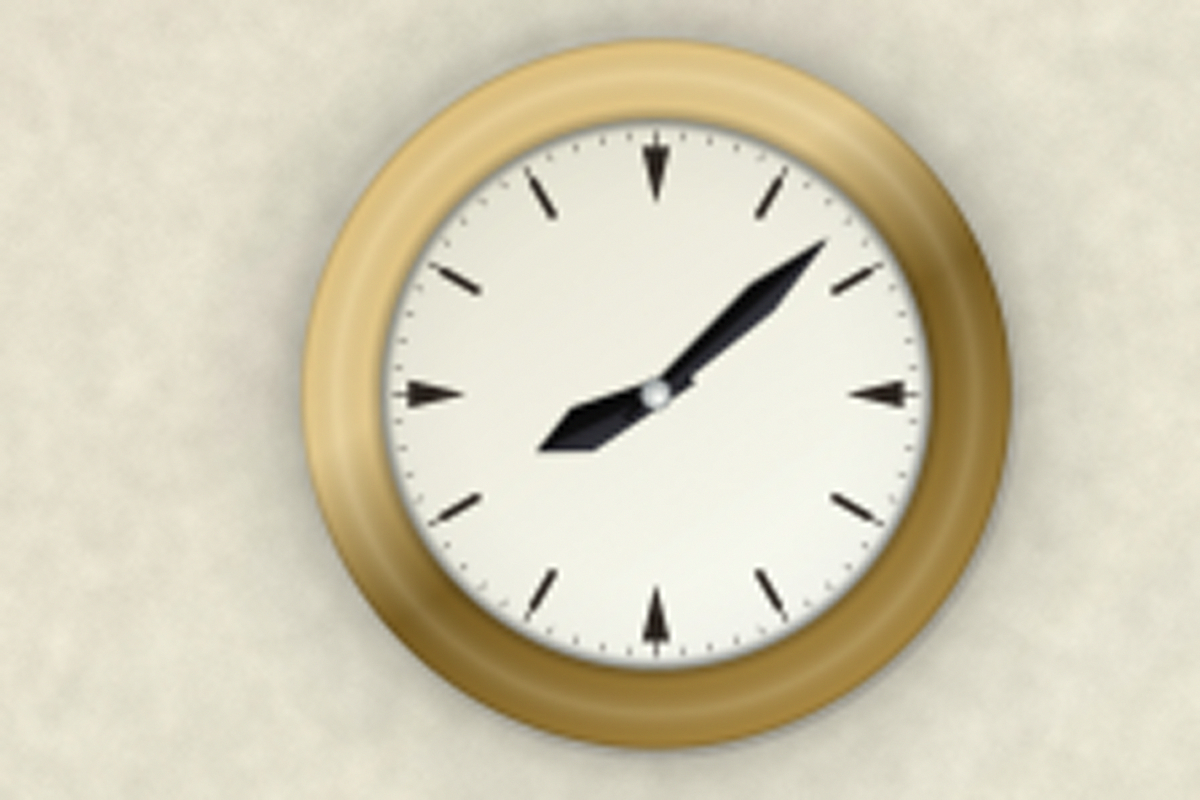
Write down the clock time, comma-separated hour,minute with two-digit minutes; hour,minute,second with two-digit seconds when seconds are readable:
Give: 8,08
